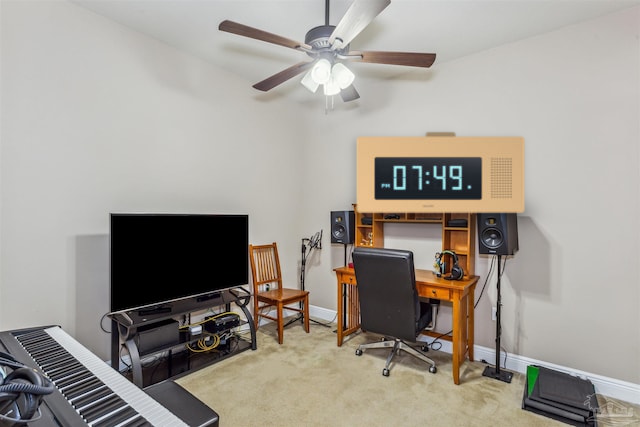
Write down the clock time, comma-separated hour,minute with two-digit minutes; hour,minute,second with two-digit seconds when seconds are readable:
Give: 7,49
